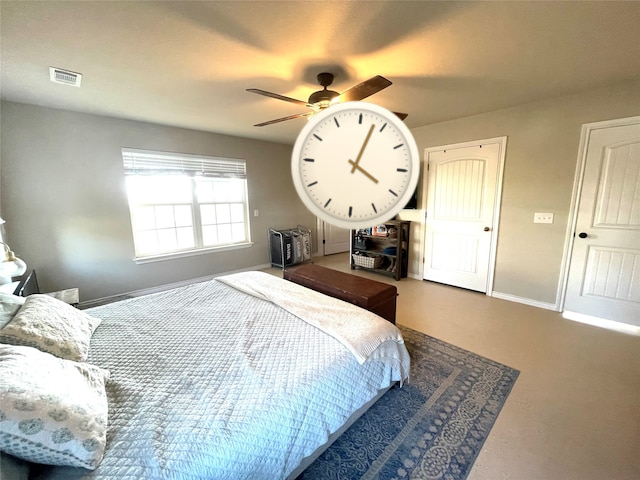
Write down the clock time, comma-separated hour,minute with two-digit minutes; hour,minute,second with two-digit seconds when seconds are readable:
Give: 4,03
